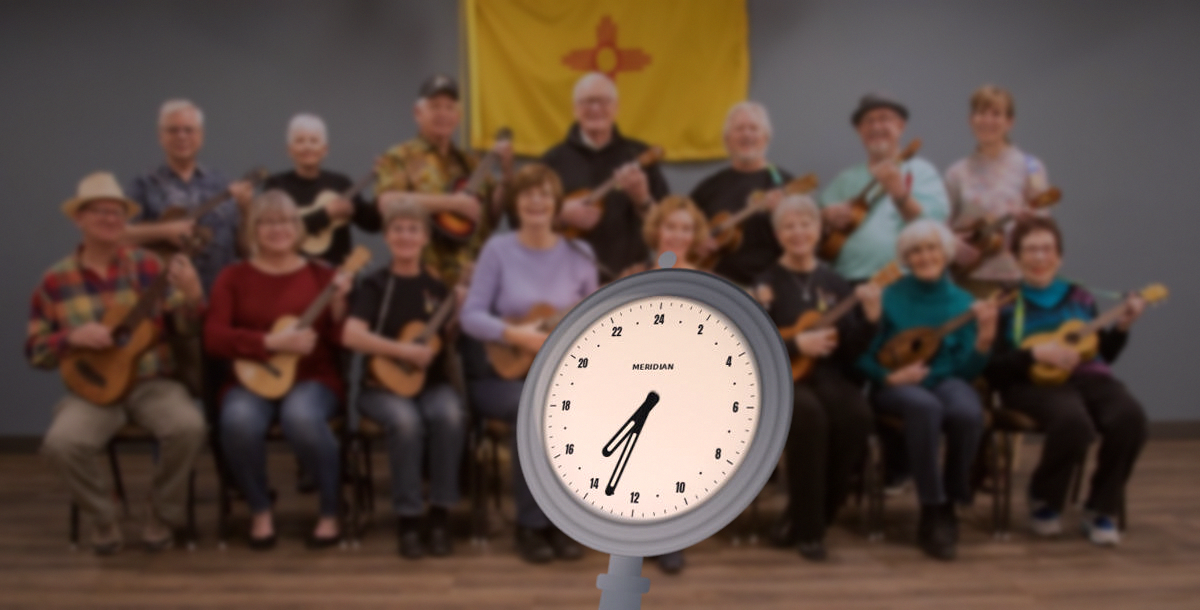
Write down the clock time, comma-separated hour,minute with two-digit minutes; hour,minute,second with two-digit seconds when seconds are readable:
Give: 14,33
